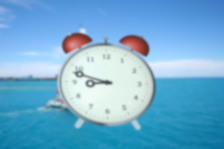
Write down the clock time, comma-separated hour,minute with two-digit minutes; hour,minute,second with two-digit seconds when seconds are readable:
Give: 8,48
